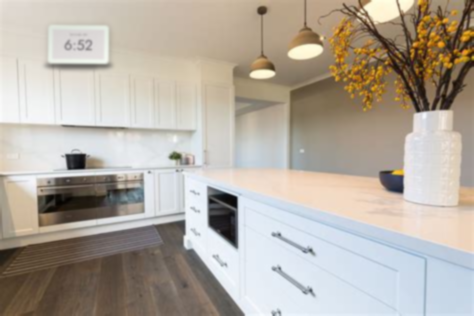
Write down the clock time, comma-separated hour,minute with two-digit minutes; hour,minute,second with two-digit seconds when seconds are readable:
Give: 6,52
